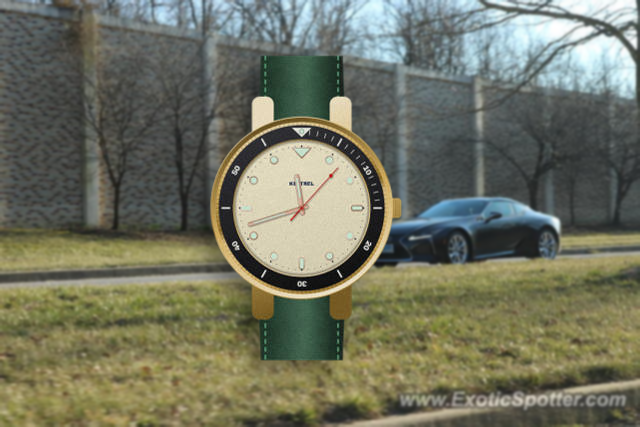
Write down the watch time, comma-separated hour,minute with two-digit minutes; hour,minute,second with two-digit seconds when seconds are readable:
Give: 11,42,07
